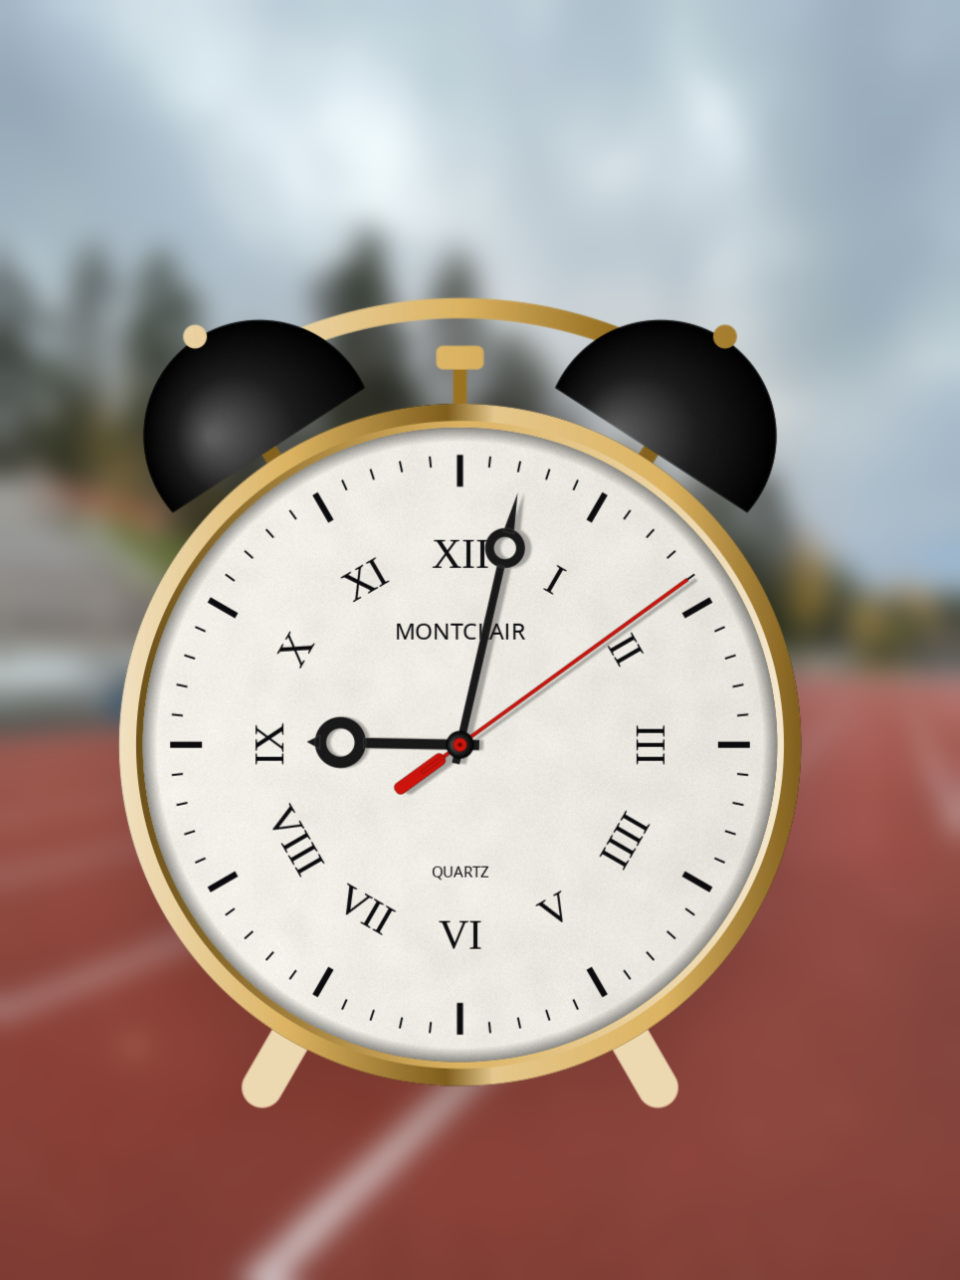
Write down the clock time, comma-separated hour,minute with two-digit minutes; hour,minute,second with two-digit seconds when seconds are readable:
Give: 9,02,09
